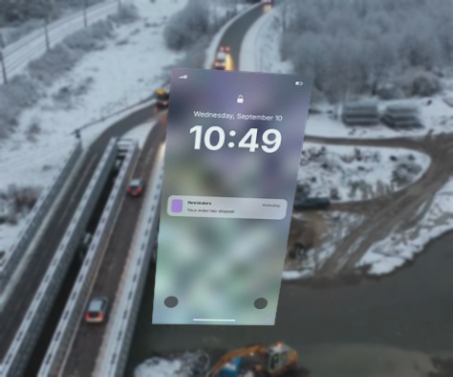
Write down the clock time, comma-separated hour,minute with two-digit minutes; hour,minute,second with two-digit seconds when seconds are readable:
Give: 10,49
